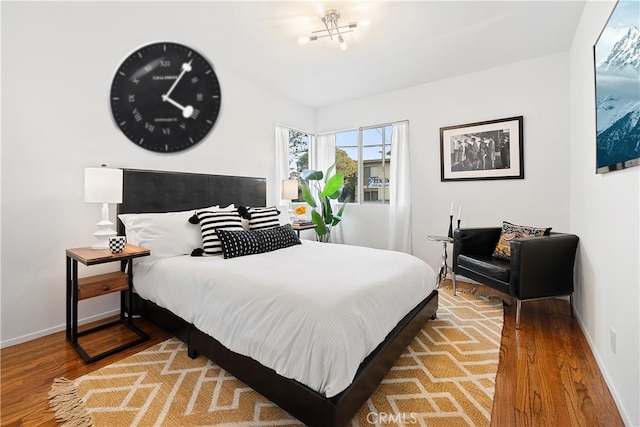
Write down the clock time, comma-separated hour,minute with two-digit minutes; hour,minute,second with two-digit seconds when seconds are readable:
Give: 4,06
